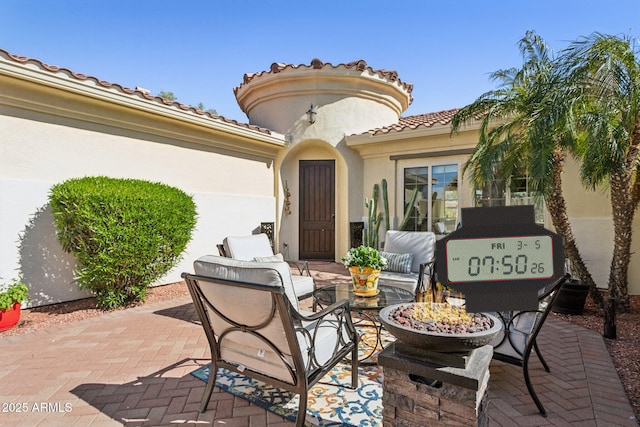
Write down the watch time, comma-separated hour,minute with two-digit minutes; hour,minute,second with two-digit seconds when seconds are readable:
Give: 7,50,26
